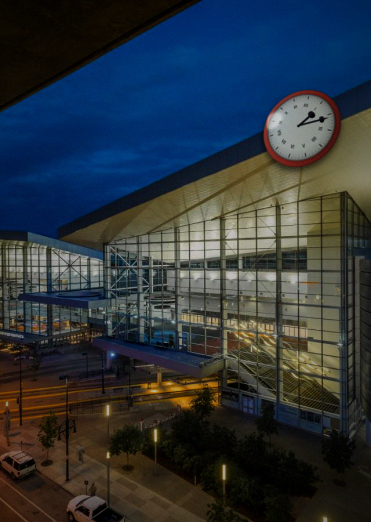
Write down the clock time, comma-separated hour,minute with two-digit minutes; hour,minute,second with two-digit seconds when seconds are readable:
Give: 1,11
